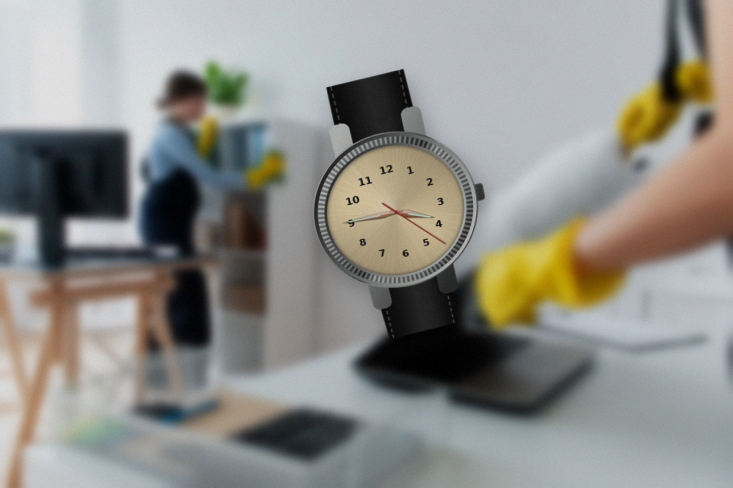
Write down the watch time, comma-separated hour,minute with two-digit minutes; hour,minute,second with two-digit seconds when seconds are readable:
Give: 3,45,23
